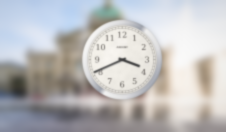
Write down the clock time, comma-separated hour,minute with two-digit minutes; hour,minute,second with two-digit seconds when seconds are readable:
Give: 3,41
